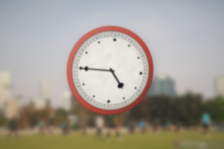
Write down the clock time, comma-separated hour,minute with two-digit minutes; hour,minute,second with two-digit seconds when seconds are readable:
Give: 4,45
